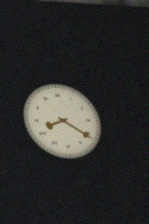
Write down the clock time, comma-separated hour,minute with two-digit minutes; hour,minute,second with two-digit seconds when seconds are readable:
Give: 8,21
